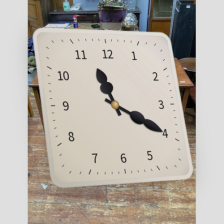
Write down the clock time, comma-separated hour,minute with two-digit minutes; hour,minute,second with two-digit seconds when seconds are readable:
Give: 11,20
